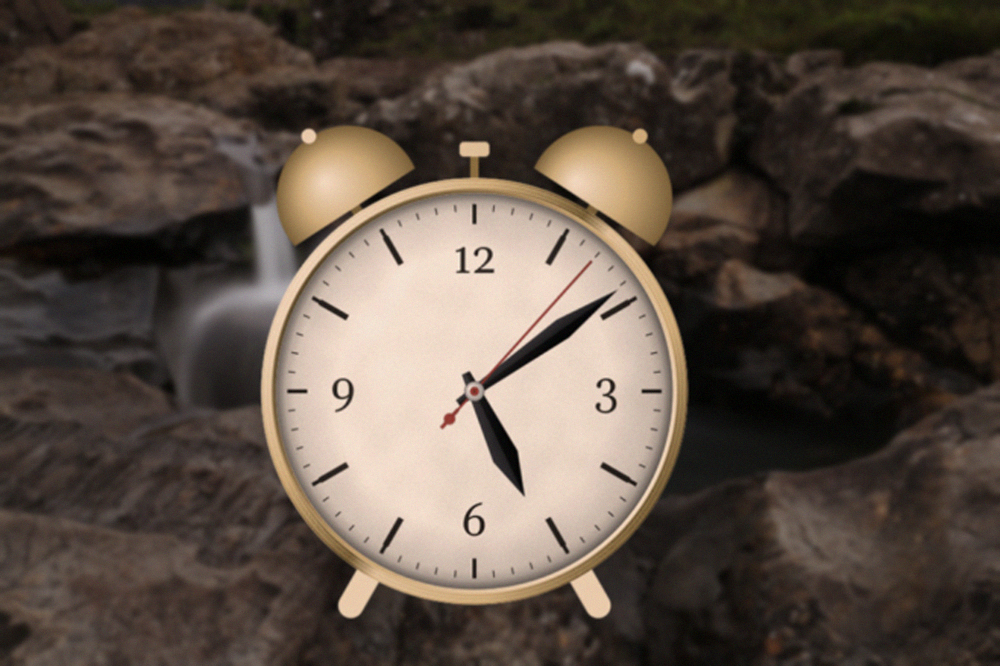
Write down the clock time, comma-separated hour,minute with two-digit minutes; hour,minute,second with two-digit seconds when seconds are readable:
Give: 5,09,07
